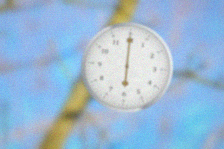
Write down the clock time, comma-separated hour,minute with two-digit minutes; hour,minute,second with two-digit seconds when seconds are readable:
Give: 6,00
